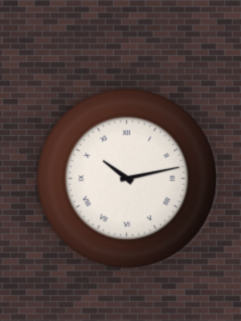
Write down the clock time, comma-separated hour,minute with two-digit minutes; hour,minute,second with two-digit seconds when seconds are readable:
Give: 10,13
